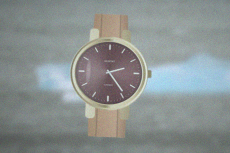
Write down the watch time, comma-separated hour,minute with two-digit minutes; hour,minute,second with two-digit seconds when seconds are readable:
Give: 2,24
